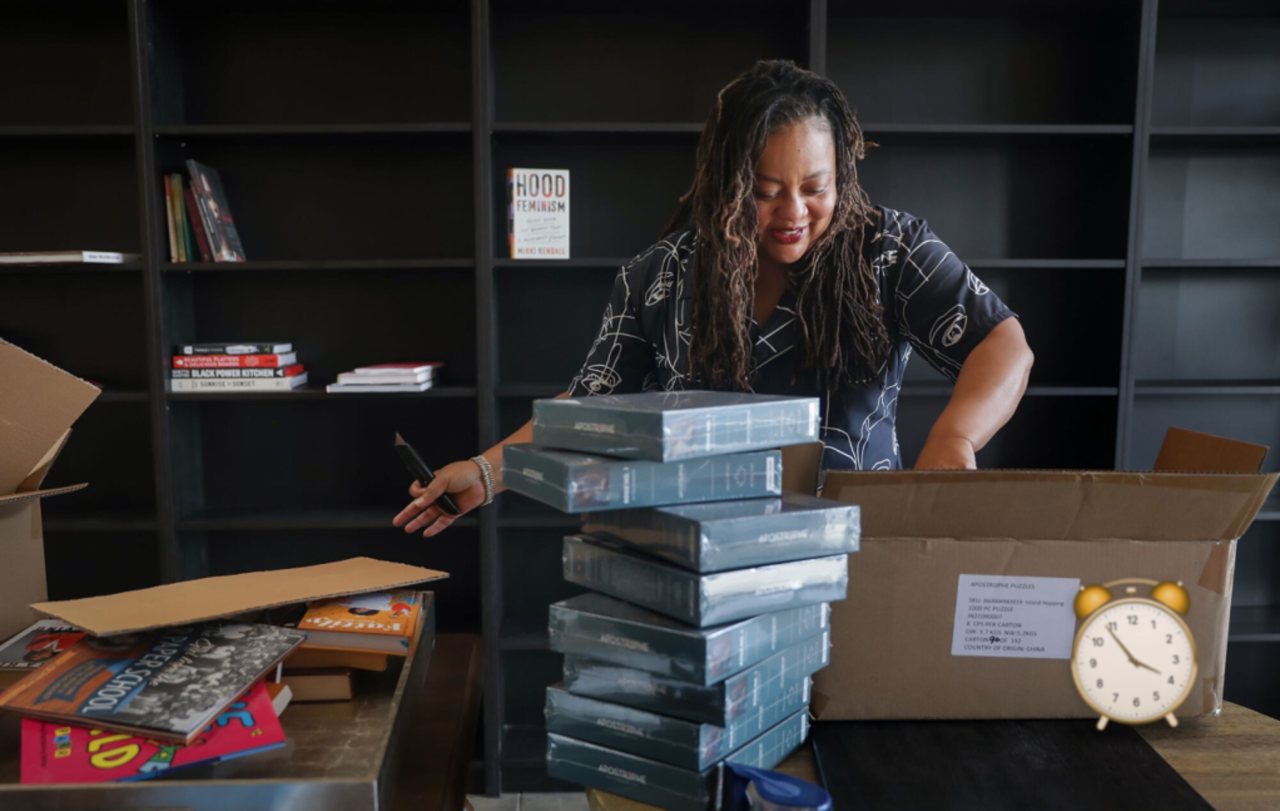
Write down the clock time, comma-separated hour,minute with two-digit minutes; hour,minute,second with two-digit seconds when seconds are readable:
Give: 3,54
